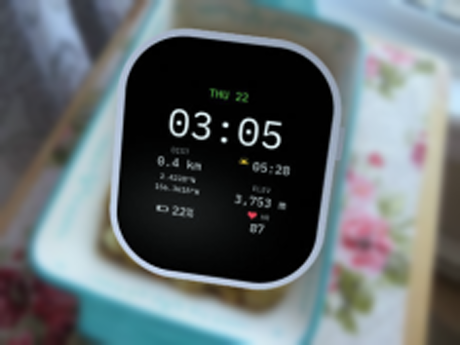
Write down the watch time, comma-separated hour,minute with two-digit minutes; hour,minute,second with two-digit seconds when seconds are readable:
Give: 3,05
